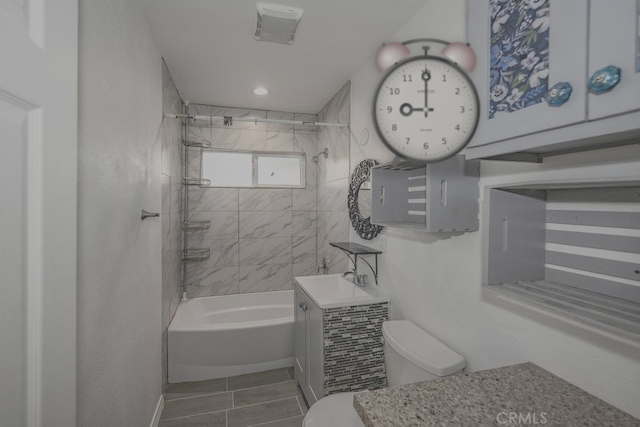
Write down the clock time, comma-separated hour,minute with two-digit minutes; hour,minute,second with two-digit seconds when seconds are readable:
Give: 9,00
